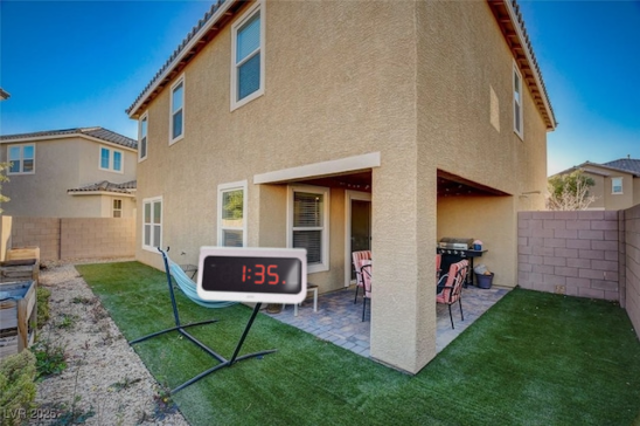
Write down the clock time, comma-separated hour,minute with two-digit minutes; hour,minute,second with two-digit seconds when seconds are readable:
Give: 1,35
